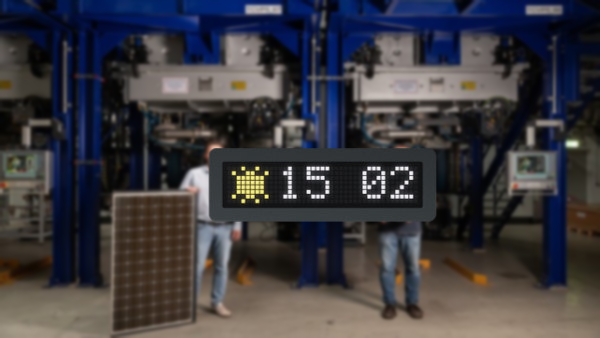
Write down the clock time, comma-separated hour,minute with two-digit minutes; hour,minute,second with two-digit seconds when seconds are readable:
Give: 15,02
